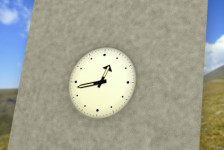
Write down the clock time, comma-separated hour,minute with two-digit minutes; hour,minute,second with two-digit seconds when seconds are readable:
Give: 12,43
